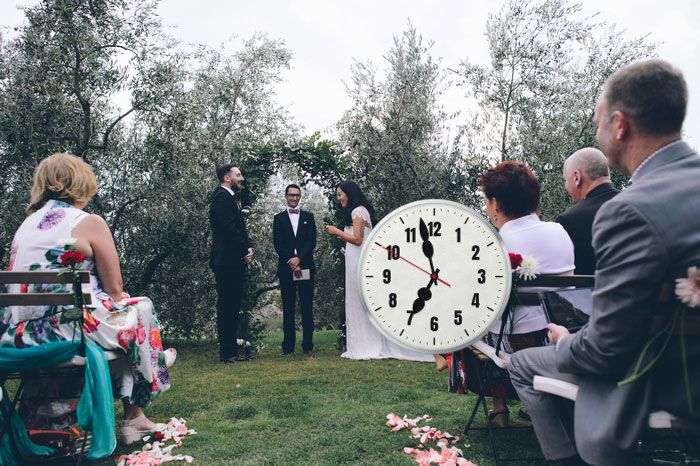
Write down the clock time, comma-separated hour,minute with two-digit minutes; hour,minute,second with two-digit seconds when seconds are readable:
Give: 6,57,50
